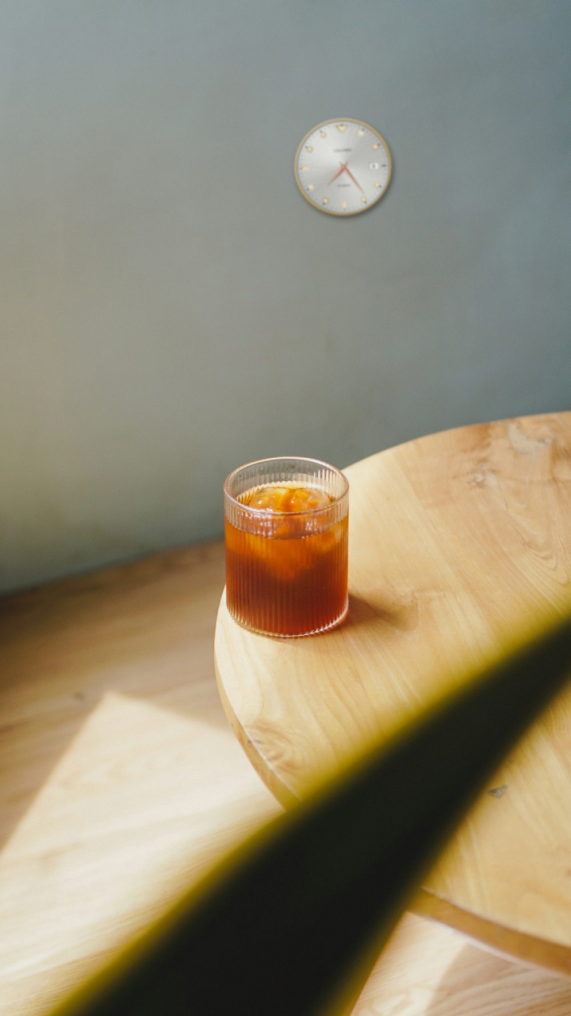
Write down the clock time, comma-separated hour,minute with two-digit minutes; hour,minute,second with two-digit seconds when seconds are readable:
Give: 7,24
